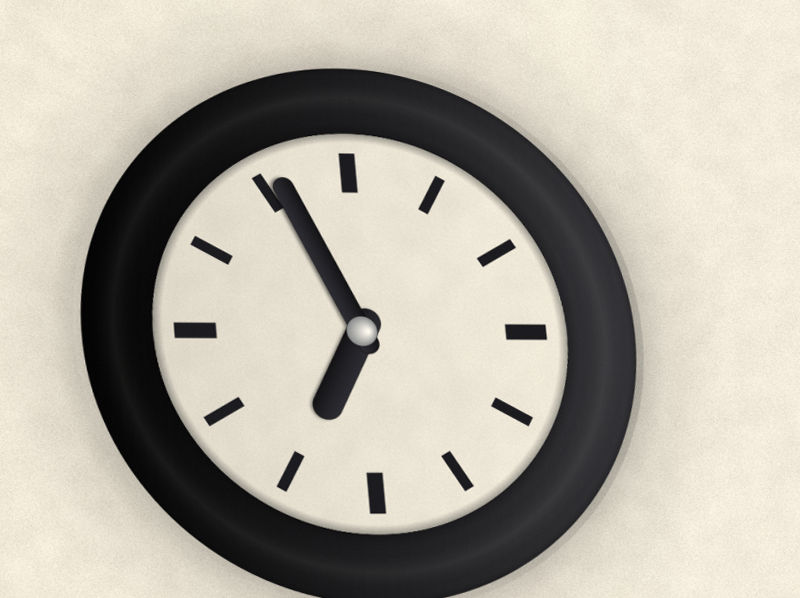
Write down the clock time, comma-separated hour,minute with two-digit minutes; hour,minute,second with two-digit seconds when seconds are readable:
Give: 6,56
